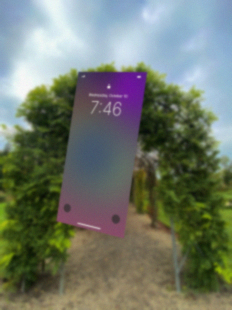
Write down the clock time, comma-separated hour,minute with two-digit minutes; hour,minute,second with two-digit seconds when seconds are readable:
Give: 7,46
